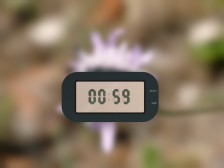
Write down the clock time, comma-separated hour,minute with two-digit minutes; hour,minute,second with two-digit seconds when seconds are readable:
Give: 0,59
